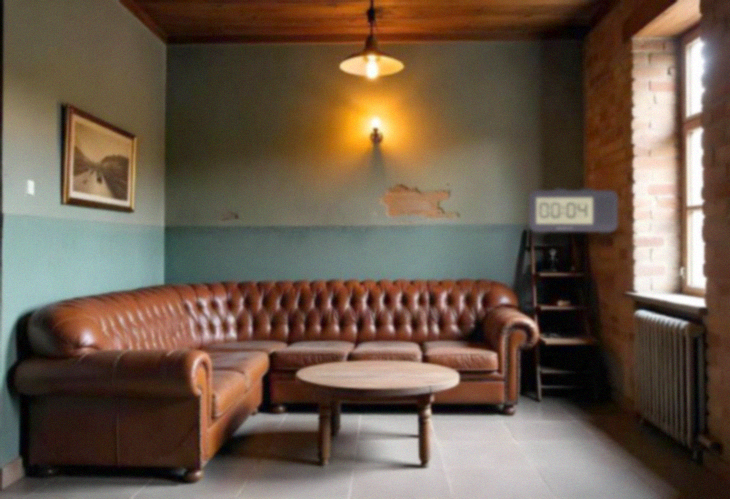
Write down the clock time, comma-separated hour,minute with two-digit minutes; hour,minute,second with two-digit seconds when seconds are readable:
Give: 0,04
